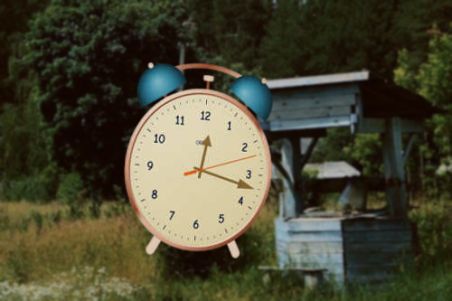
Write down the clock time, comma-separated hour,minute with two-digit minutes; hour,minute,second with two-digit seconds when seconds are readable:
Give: 12,17,12
